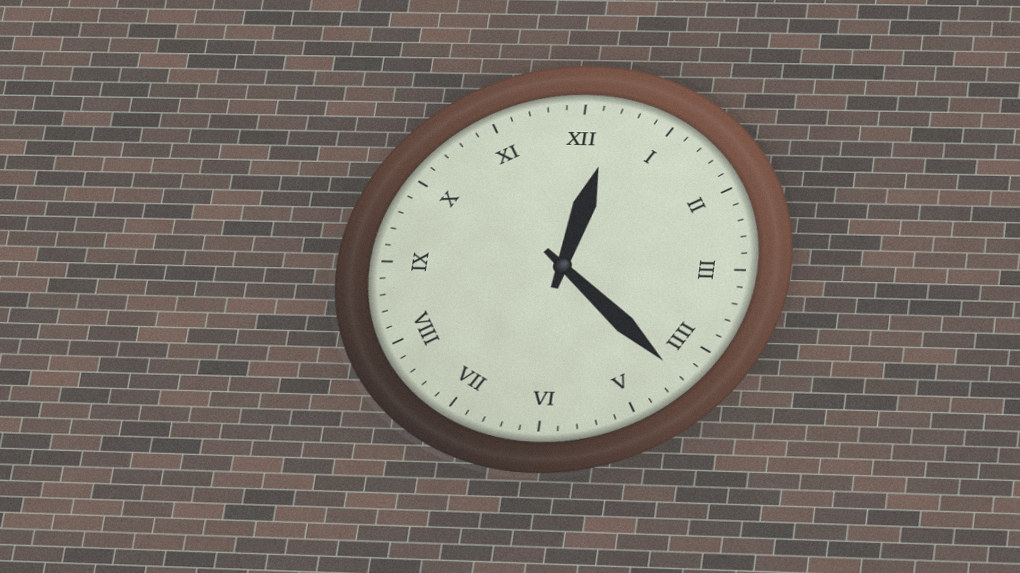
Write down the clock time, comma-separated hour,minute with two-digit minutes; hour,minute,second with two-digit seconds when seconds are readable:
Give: 12,22
